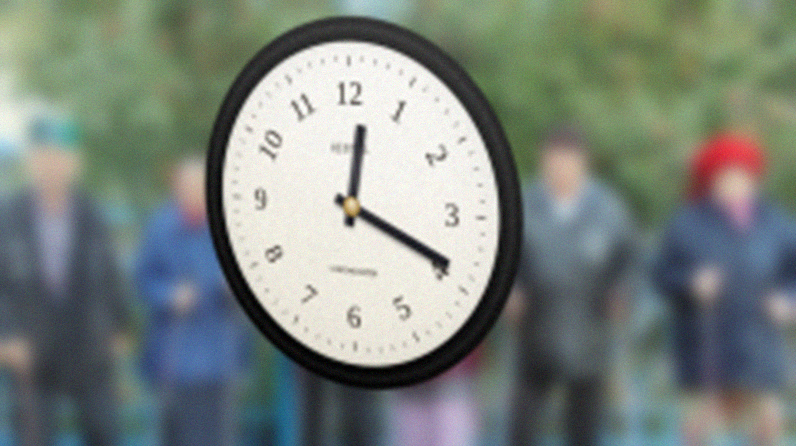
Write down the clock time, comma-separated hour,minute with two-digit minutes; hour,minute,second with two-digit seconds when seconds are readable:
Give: 12,19
